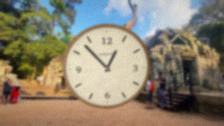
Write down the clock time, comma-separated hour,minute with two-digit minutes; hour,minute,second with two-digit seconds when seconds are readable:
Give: 12,53
